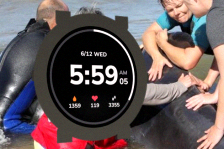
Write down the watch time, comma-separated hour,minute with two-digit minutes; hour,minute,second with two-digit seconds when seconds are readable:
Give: 5,59,05
